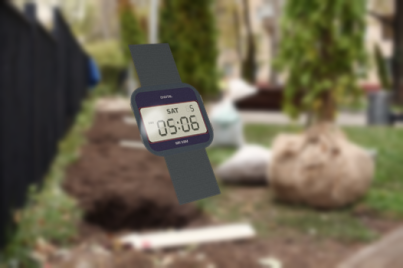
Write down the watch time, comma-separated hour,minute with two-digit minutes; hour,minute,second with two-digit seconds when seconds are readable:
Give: 5,06
